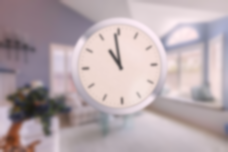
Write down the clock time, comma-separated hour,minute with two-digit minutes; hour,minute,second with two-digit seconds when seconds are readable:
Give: 10,59
